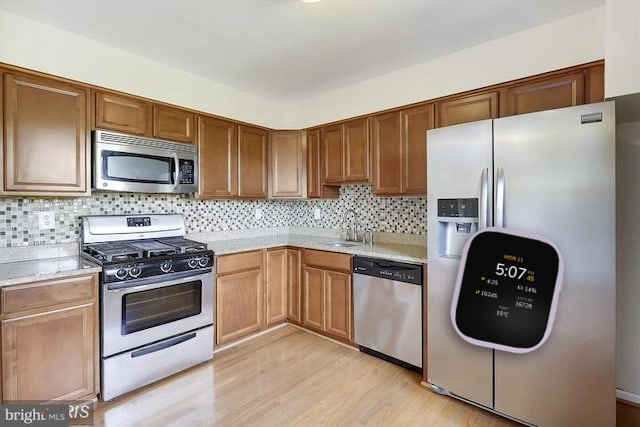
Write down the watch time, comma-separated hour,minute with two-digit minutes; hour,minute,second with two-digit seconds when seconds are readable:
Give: 5,07
